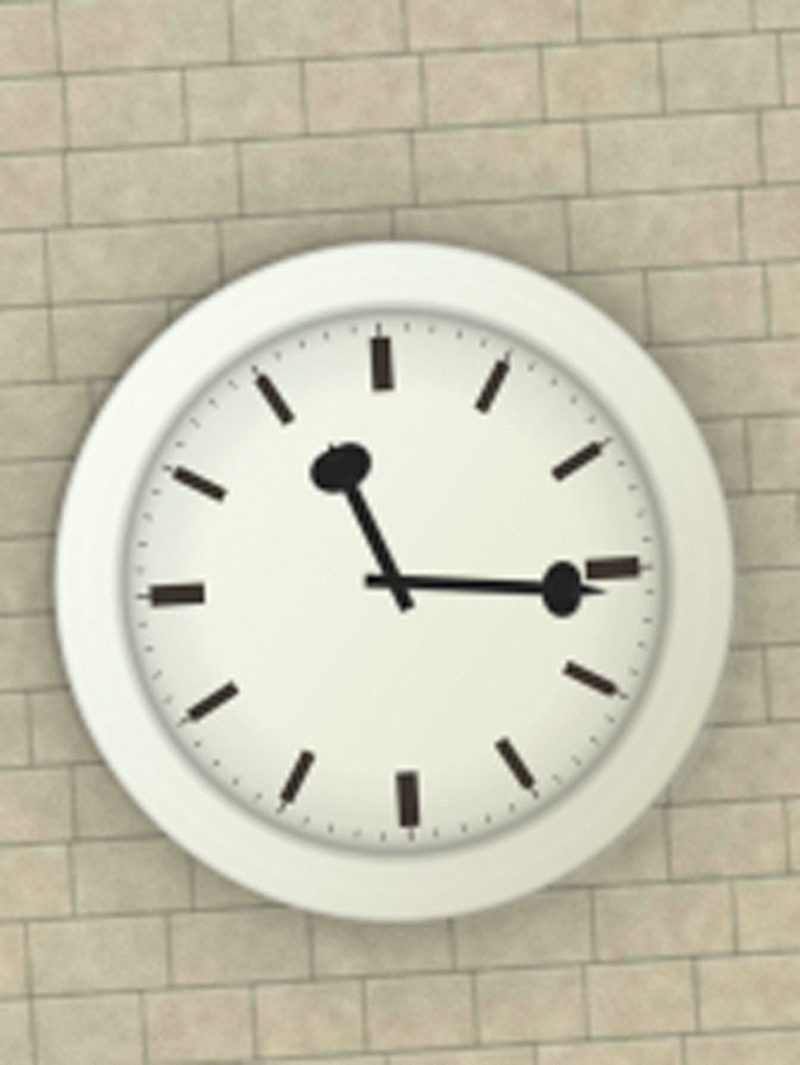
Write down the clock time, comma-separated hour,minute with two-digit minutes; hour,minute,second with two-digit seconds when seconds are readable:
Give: 11,16
